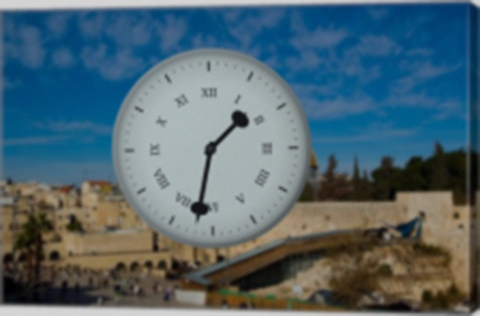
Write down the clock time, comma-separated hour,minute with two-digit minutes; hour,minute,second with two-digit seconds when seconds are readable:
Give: 1,32
